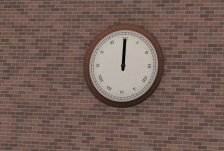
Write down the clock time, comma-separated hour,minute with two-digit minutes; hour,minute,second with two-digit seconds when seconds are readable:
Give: 12,00
